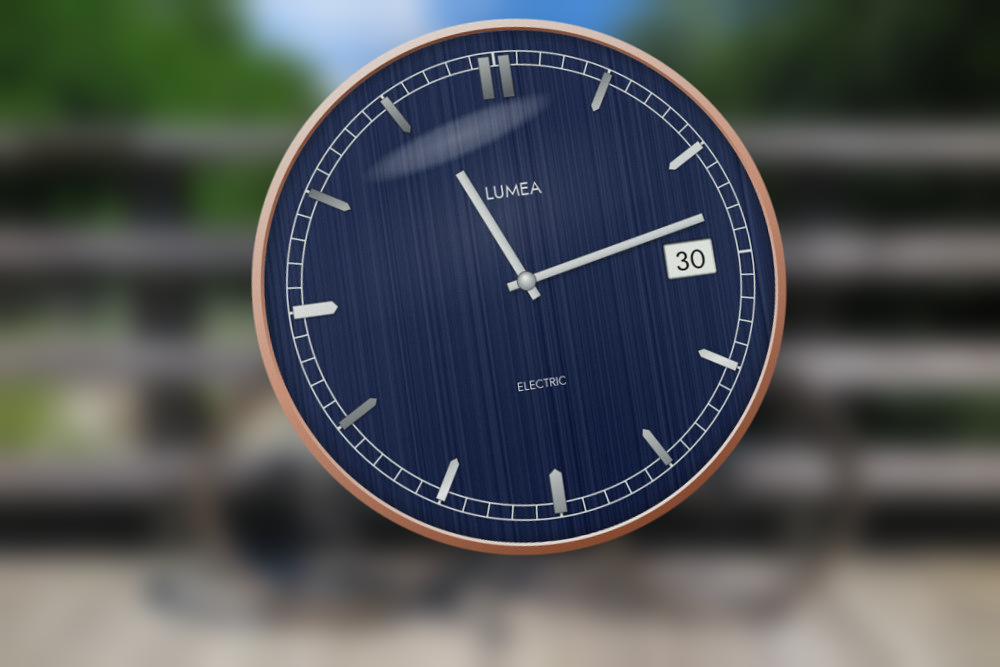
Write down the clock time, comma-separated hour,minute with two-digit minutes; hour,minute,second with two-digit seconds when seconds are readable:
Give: 11,13
